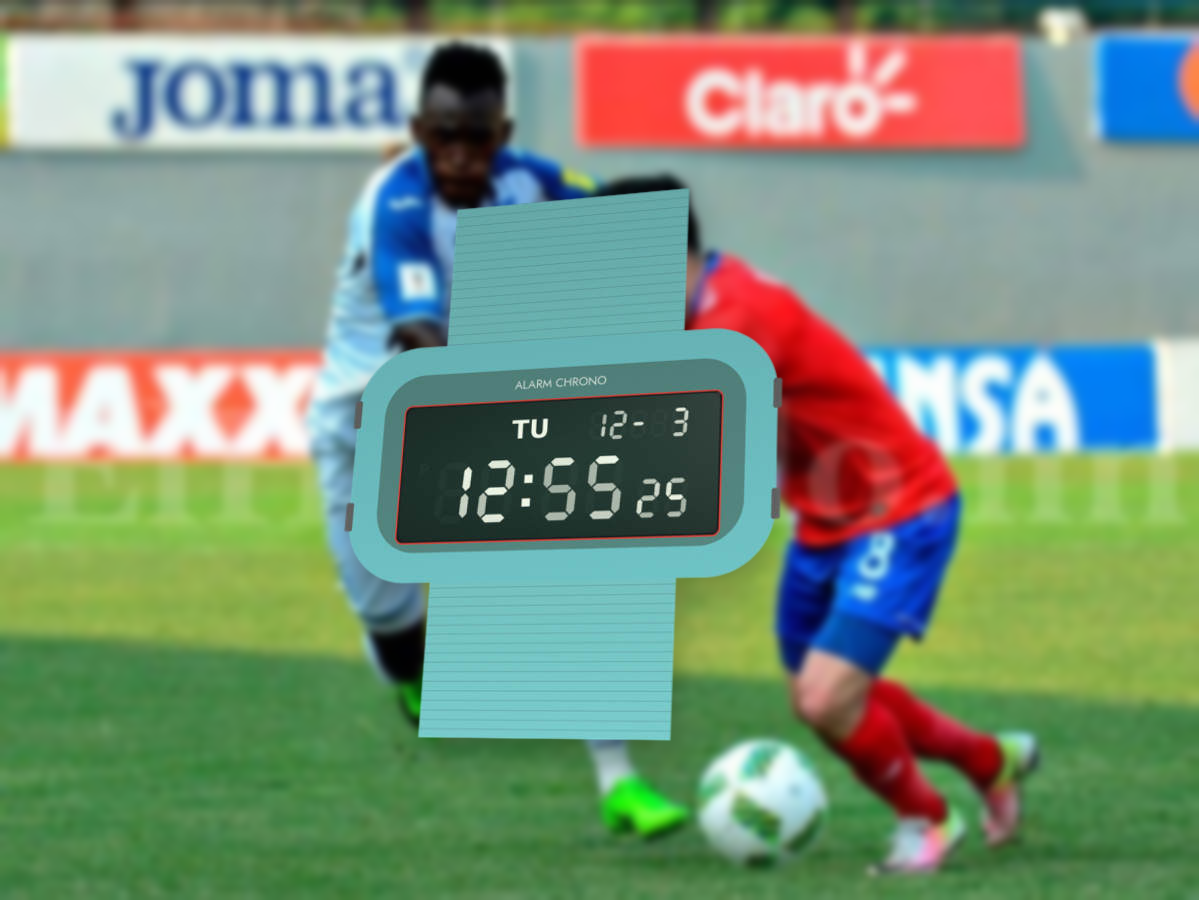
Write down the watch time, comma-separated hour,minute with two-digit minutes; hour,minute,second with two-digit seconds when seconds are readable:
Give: 12,55,25
